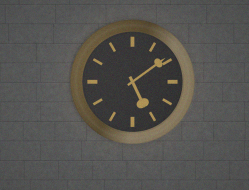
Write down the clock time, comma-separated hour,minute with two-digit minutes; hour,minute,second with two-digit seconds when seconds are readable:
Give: 5,09
